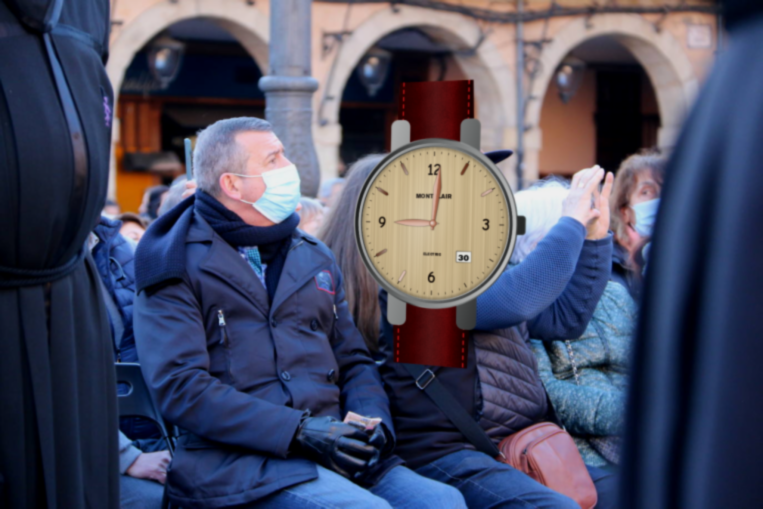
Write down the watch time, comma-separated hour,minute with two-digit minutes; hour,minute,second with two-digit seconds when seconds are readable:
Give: 9,01
